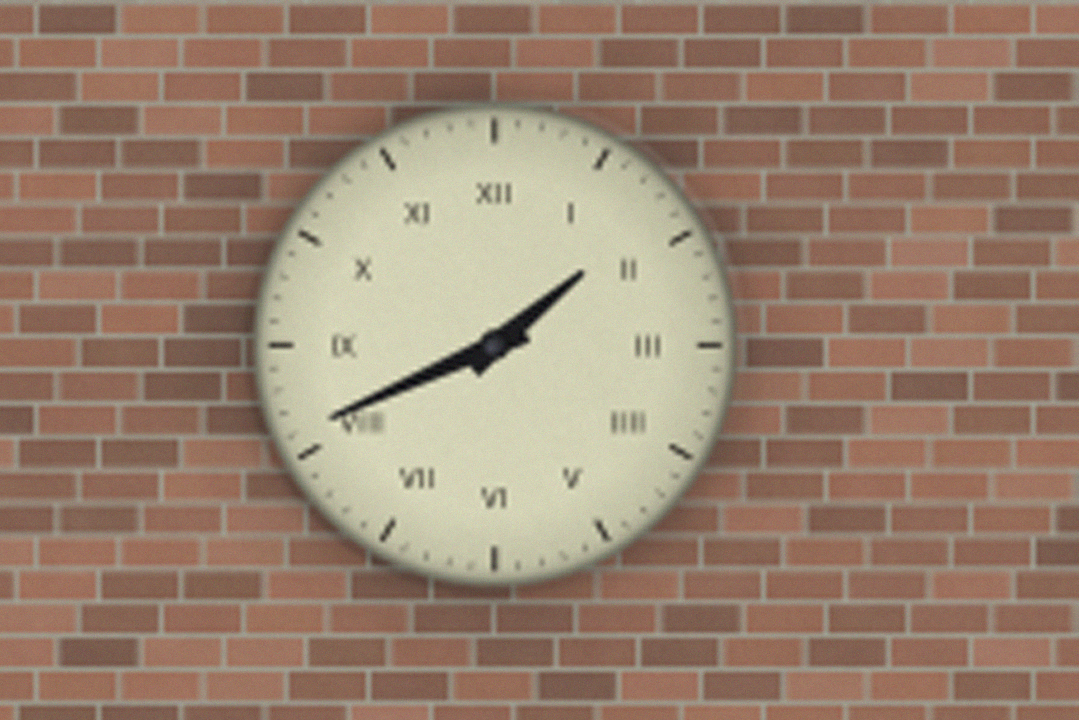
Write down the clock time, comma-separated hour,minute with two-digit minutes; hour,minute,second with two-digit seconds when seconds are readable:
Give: 1,41
